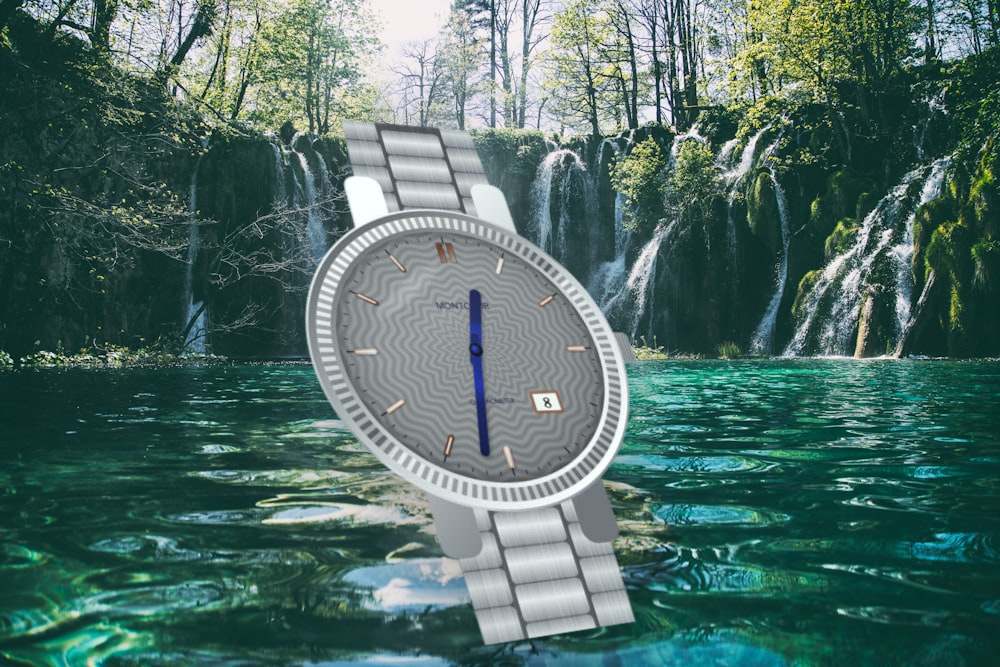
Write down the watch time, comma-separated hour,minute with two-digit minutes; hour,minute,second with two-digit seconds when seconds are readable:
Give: 12,32
